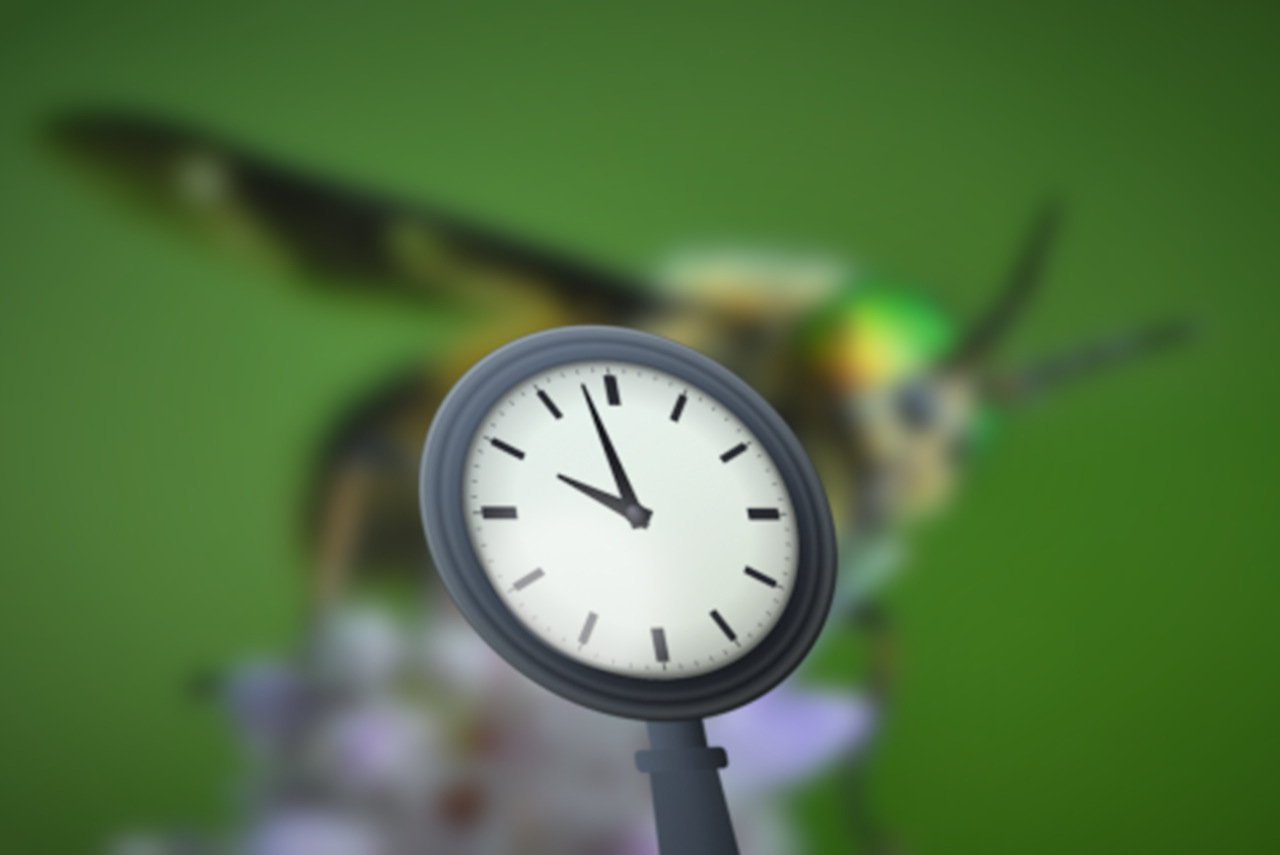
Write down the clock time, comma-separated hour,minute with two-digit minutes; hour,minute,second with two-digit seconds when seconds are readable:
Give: 9,58
